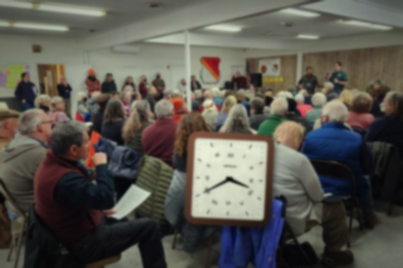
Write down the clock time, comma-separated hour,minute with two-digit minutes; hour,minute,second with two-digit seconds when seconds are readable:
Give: 3,40
